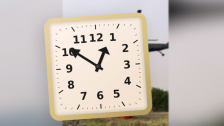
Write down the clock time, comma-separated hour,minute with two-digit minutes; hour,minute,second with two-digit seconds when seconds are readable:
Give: 12,51
